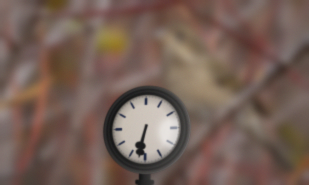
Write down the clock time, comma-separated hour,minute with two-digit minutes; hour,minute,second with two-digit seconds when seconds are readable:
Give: 6,32
